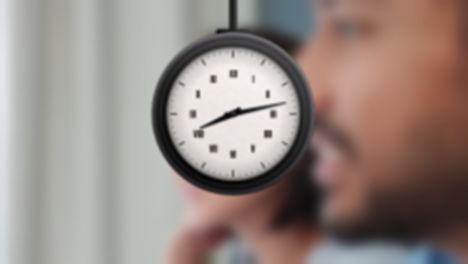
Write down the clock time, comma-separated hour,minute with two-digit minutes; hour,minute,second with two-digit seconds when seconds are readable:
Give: 8,13
